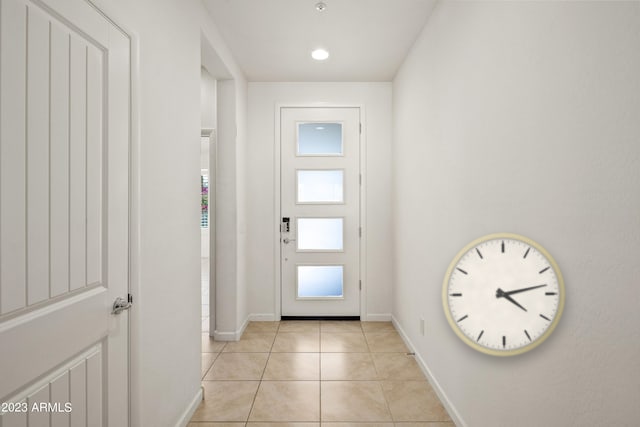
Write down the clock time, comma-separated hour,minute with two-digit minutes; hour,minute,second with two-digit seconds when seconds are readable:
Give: 4,13
